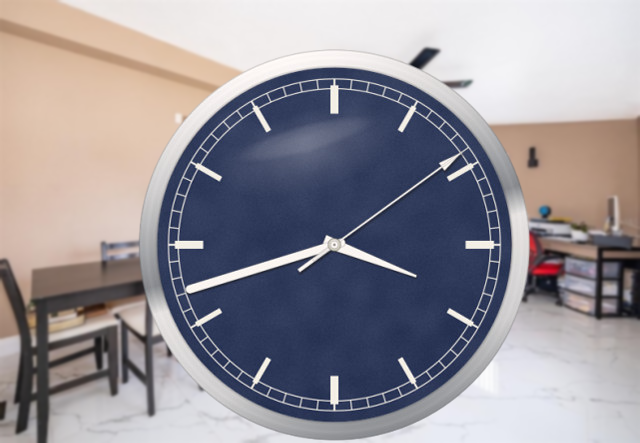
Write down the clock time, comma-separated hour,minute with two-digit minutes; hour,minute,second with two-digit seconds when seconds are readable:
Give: 3,42,09
